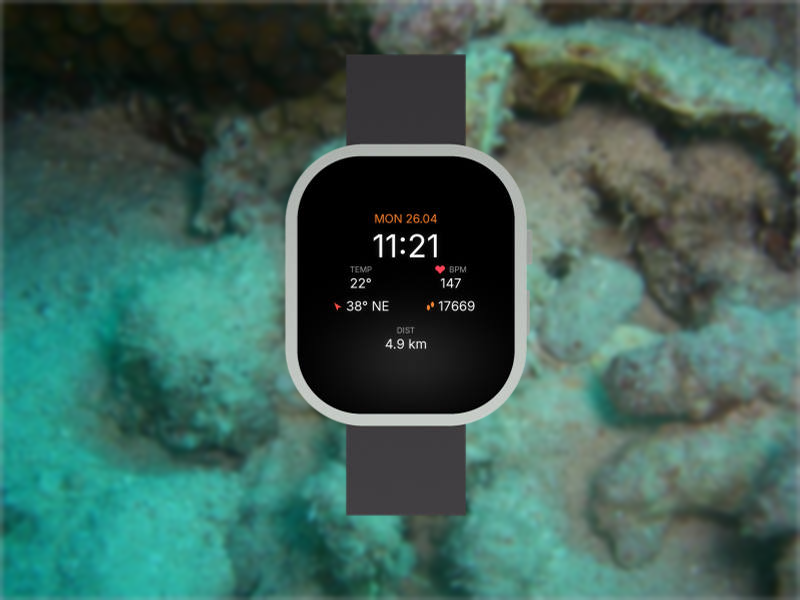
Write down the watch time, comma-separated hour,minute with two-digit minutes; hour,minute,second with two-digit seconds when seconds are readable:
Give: 11,21
